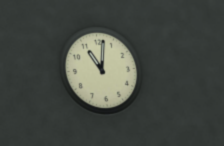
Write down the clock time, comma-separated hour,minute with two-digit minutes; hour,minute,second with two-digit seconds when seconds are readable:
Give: 11,02
